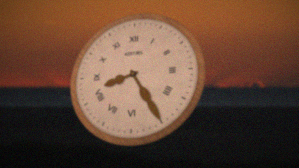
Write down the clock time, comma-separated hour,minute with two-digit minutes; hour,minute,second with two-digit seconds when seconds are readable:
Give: 8,25
